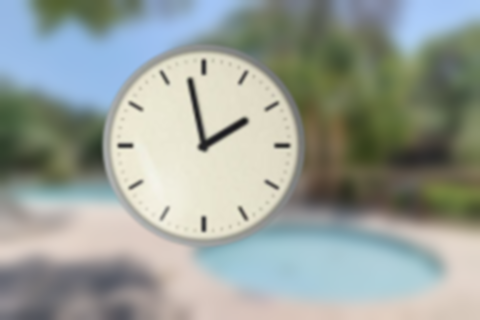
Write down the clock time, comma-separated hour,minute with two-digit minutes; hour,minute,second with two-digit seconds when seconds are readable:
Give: 1,58
